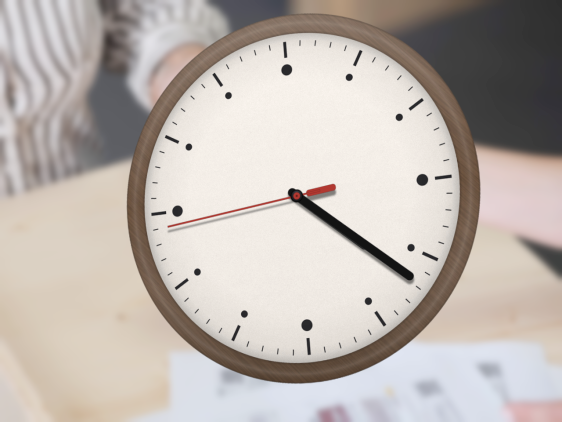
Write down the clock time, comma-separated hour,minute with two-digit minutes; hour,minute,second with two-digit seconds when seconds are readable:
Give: 4,21,44
